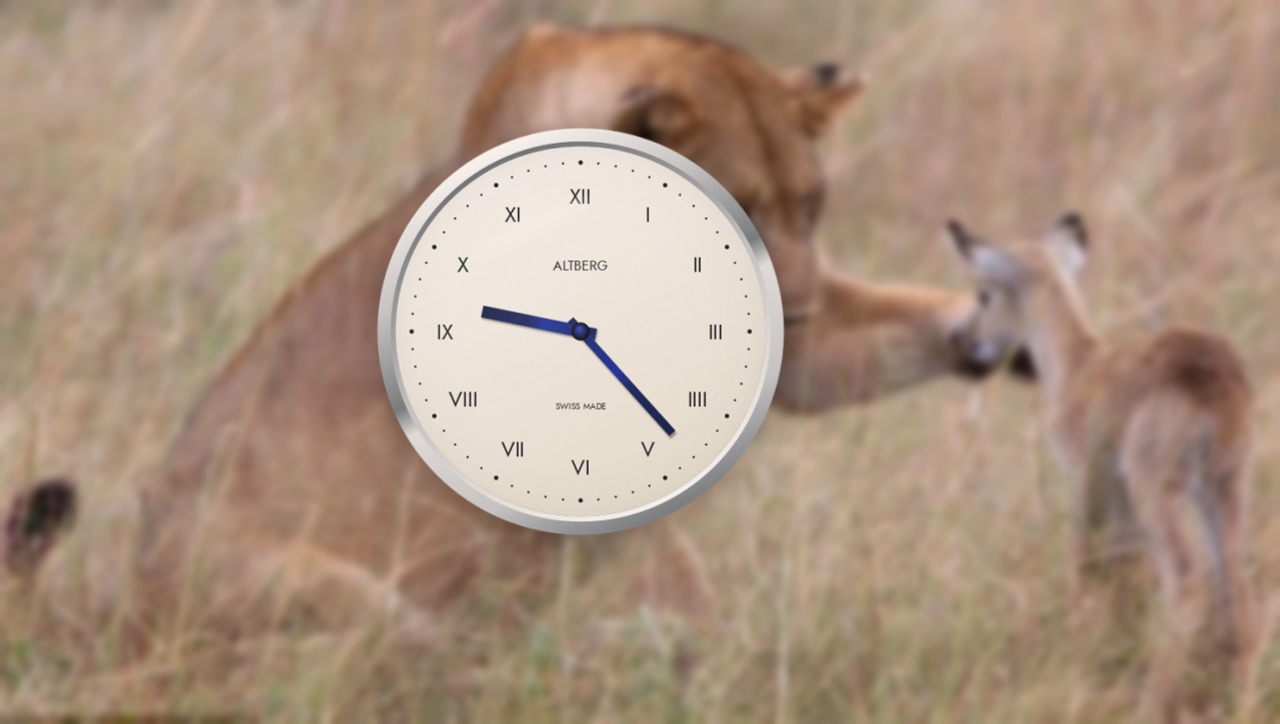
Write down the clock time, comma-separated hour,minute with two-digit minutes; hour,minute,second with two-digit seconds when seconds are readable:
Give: 9,23
